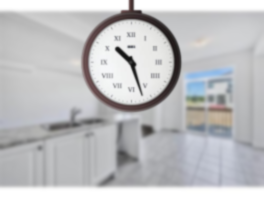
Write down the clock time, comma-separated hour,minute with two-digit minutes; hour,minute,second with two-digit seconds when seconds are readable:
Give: 10,27
